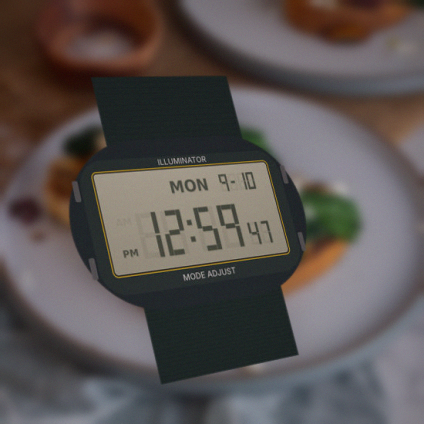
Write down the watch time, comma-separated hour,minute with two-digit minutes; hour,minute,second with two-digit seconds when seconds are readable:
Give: 12,59,47
